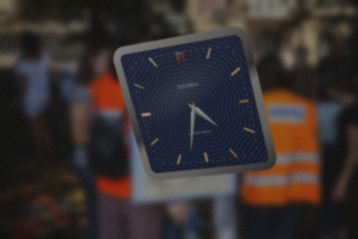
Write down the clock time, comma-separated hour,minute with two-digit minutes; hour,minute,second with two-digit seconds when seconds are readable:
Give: 4,33
